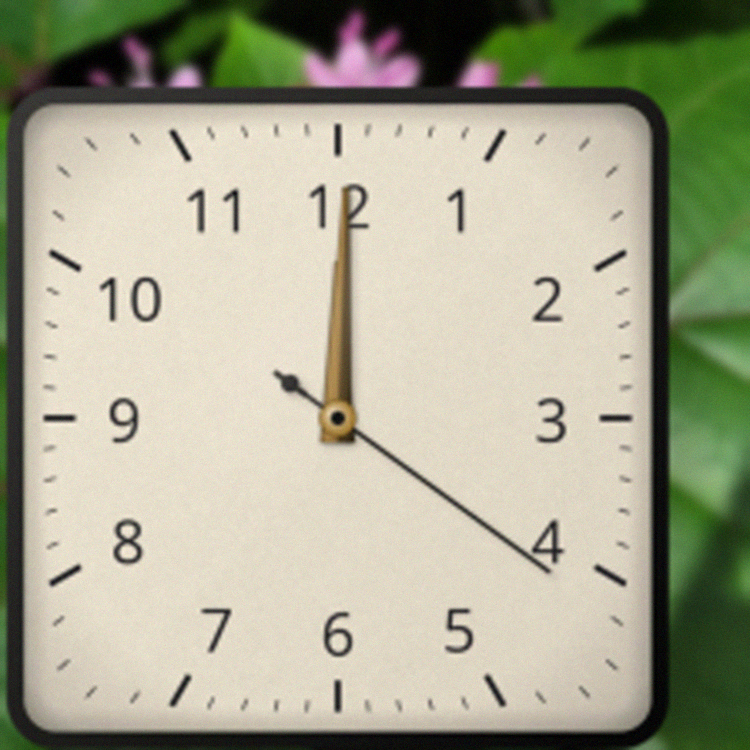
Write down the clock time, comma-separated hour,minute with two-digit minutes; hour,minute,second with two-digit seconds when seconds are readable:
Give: 12,00,21
